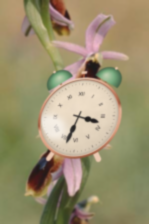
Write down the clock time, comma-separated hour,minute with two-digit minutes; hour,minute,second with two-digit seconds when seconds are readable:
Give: 3,33
